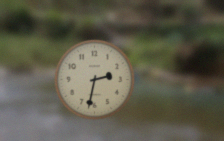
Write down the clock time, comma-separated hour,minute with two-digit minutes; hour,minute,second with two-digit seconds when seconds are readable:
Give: 2,32
